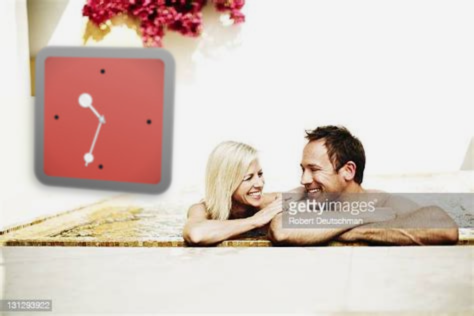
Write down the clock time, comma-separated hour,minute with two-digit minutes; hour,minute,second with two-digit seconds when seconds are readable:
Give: 10,33
